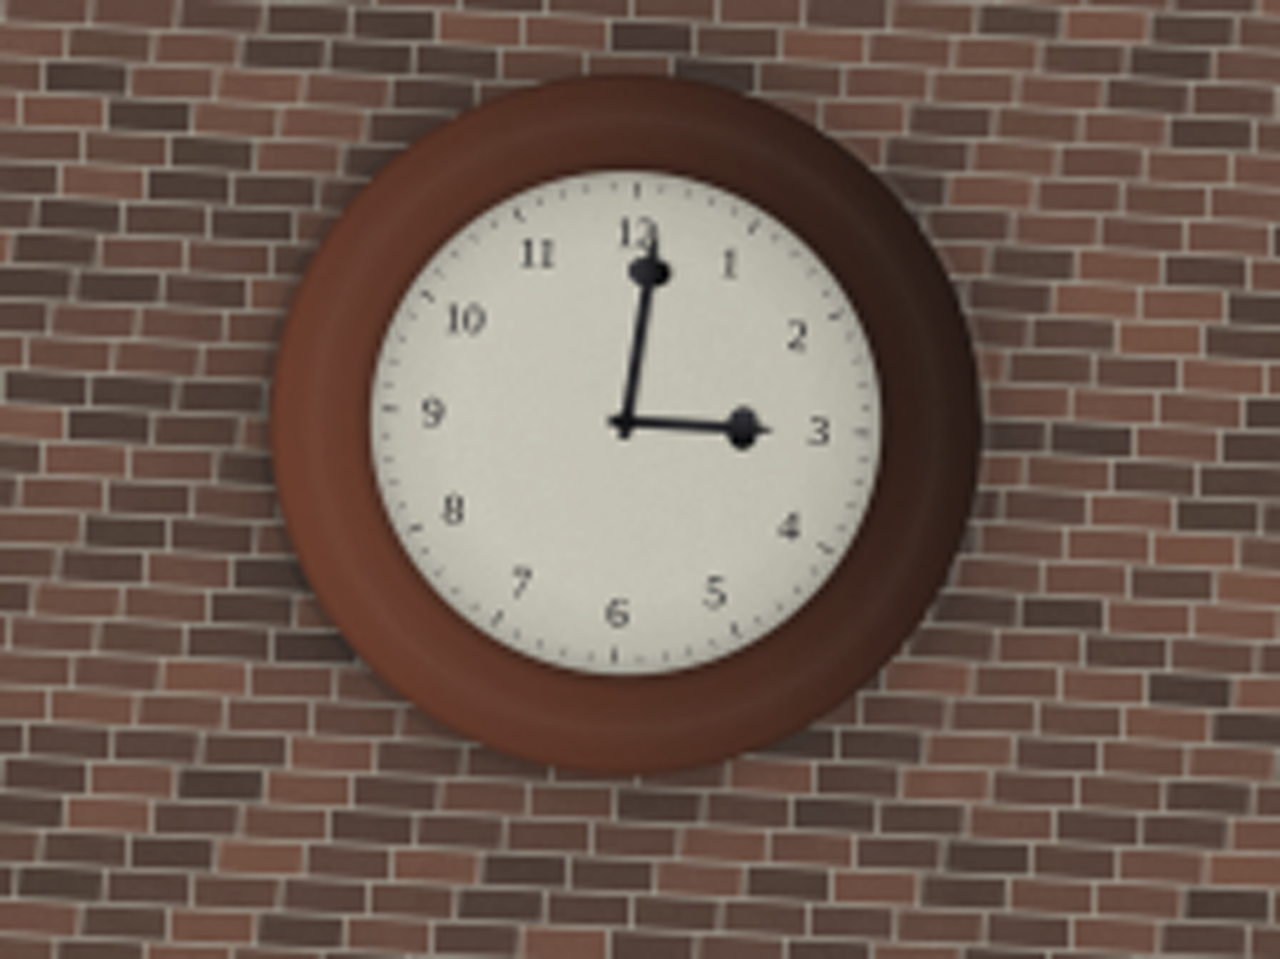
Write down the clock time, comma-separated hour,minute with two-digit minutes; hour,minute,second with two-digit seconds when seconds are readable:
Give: 3,01
